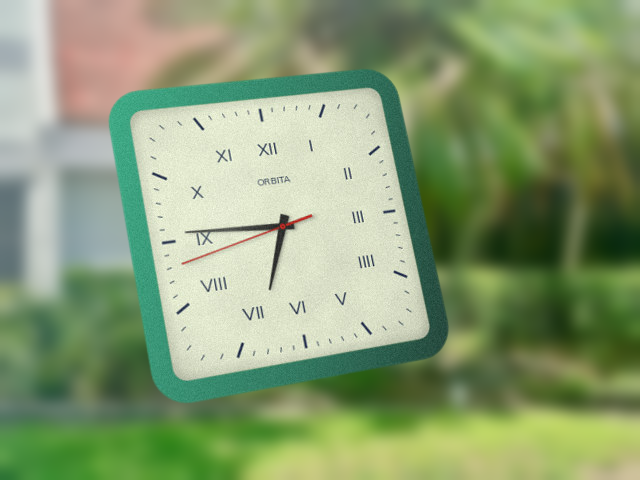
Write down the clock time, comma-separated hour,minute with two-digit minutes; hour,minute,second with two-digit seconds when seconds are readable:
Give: 6,45,43
